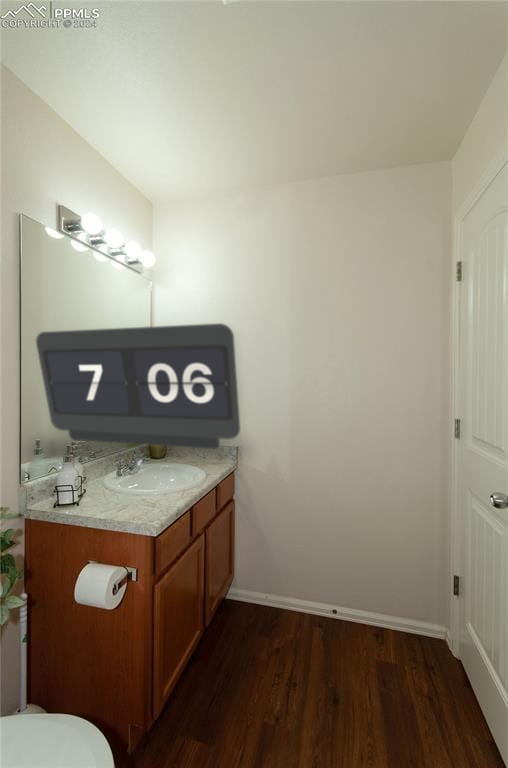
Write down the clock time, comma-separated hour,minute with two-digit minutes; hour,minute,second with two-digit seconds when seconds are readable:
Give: 7,06
